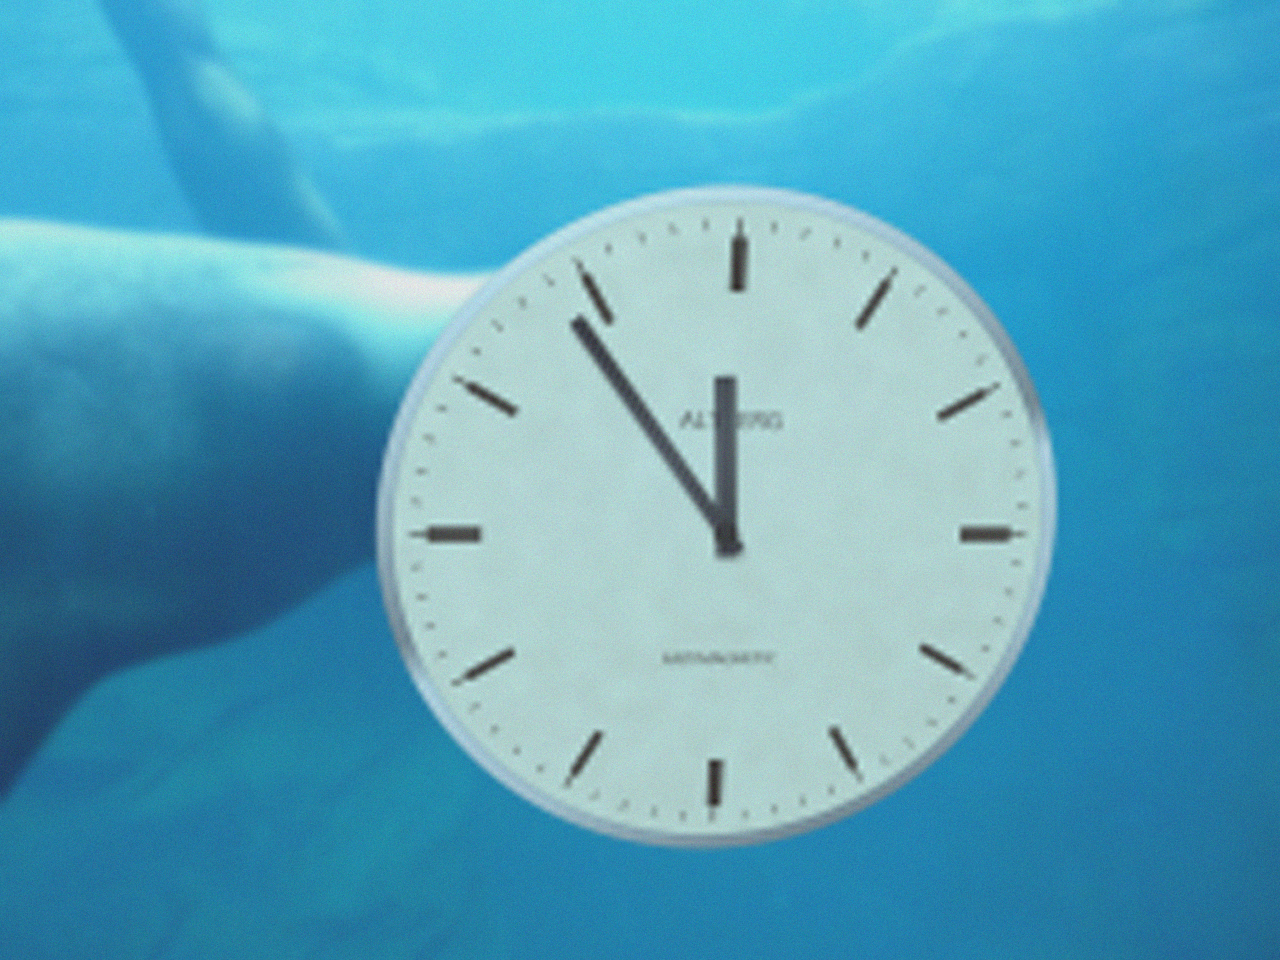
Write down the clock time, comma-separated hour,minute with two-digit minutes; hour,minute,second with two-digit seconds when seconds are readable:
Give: 11,54
